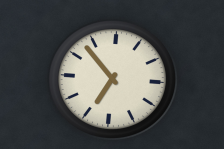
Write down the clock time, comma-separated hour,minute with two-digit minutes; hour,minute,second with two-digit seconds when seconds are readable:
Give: 6,53
